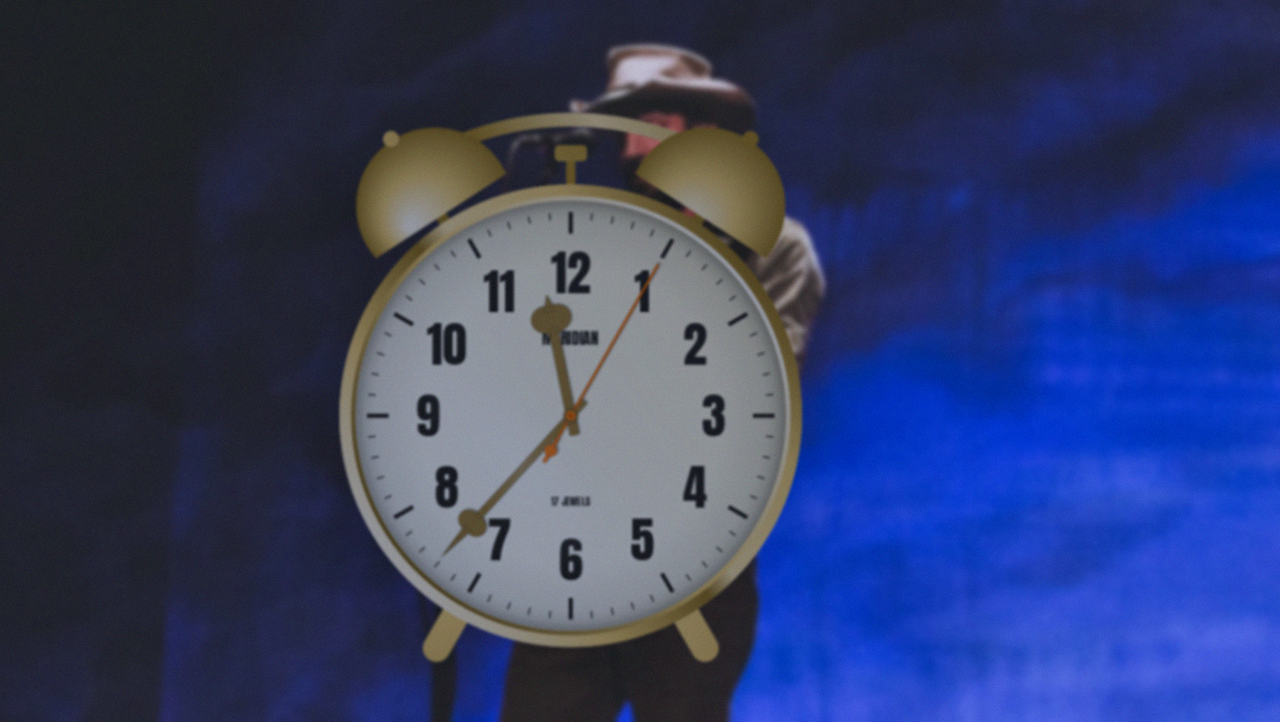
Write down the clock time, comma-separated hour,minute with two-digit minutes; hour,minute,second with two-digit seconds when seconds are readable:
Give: 11,37,05
